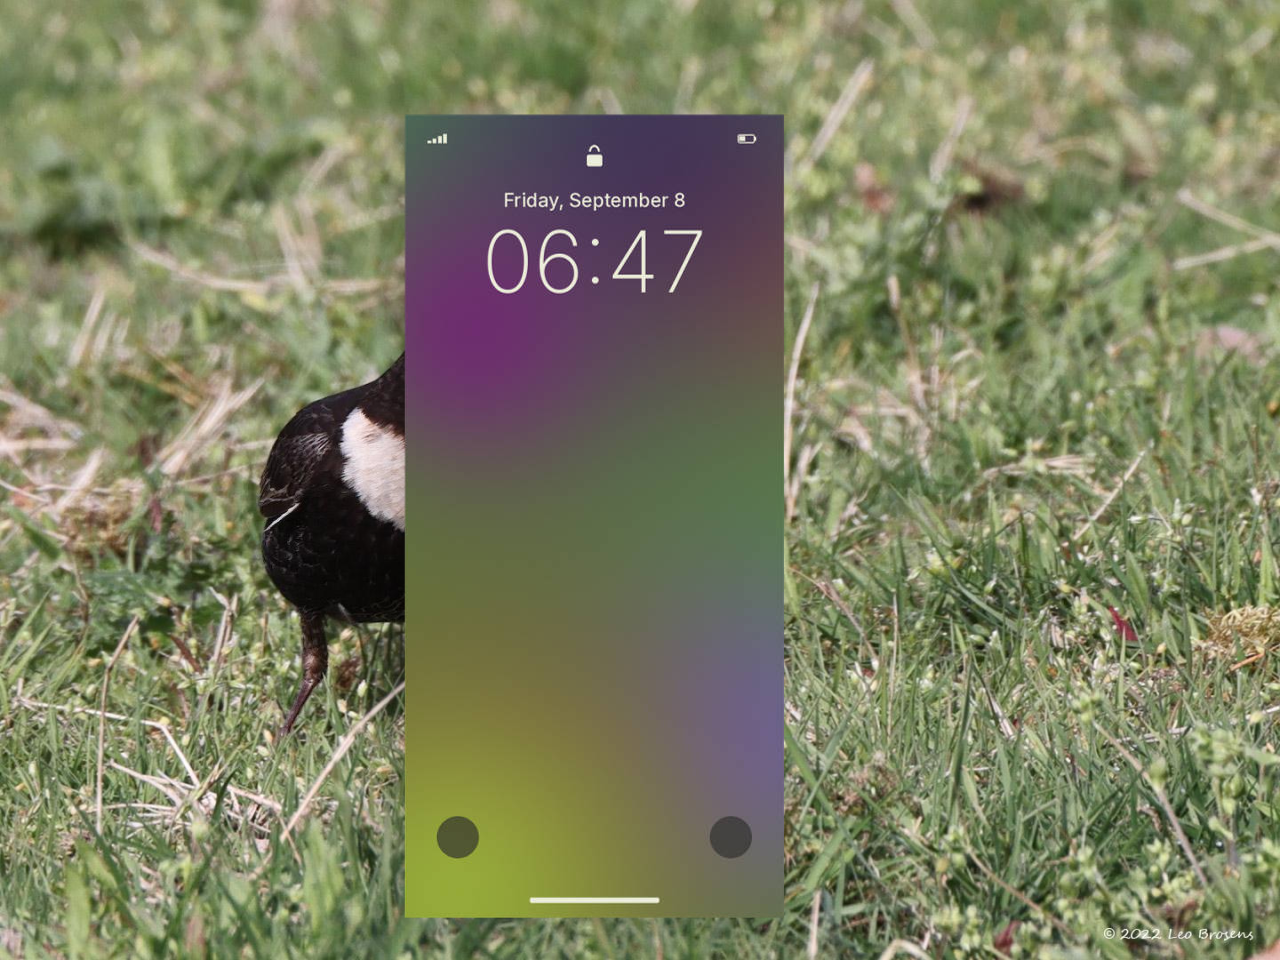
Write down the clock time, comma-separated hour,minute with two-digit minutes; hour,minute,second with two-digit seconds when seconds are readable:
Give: 6,47
